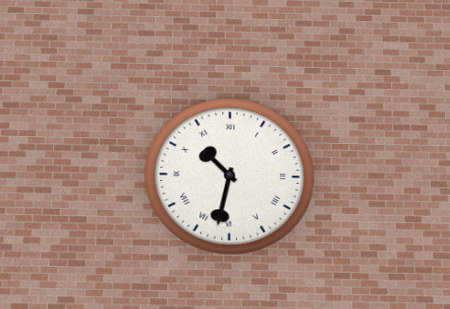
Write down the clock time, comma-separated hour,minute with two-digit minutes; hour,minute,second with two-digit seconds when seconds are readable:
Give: 10,32
